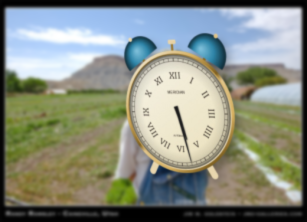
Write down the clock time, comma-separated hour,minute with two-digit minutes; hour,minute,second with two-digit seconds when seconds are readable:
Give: 5,28
